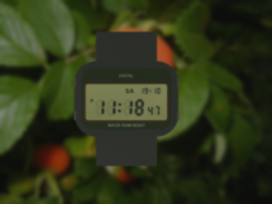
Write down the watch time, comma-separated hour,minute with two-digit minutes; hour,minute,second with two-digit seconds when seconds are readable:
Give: 11,18,47
